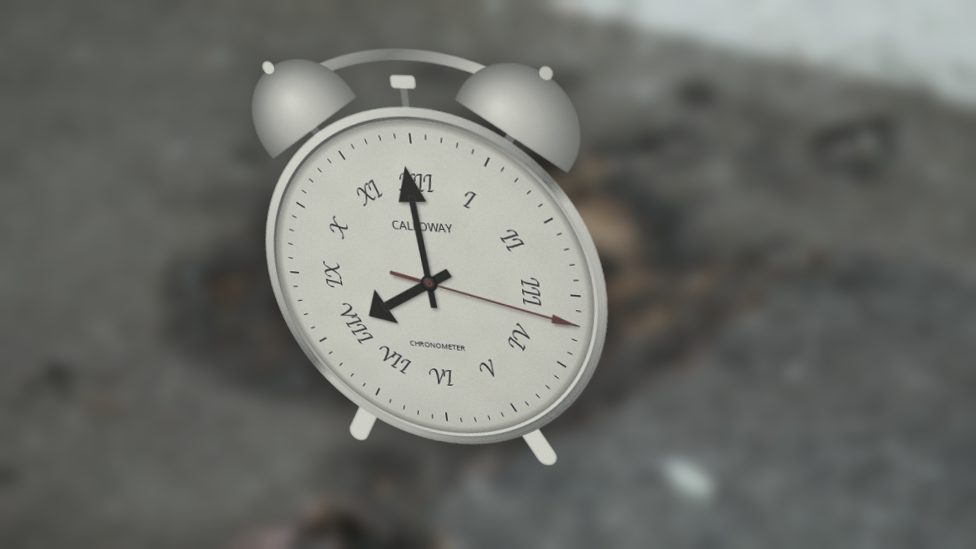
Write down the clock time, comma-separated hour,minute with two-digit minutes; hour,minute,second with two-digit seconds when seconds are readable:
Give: 7,59,17
